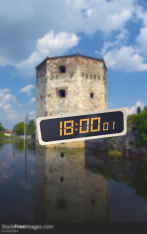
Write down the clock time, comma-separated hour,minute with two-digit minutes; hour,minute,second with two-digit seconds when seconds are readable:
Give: 18,00,01
